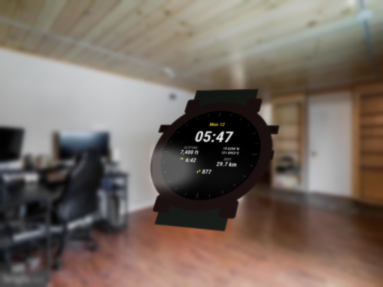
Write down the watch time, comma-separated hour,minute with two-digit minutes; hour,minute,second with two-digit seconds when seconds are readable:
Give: 5,47
